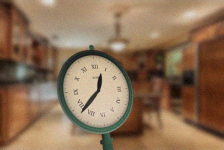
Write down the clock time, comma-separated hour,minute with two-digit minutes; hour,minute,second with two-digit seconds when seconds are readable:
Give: 12,38
